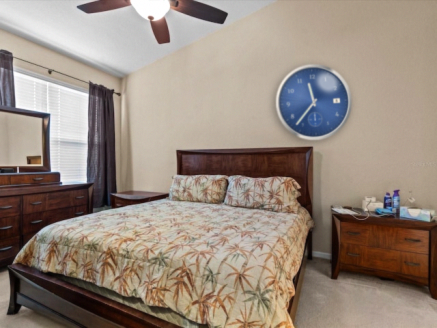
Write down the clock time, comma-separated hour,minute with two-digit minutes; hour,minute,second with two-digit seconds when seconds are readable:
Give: 11,37
